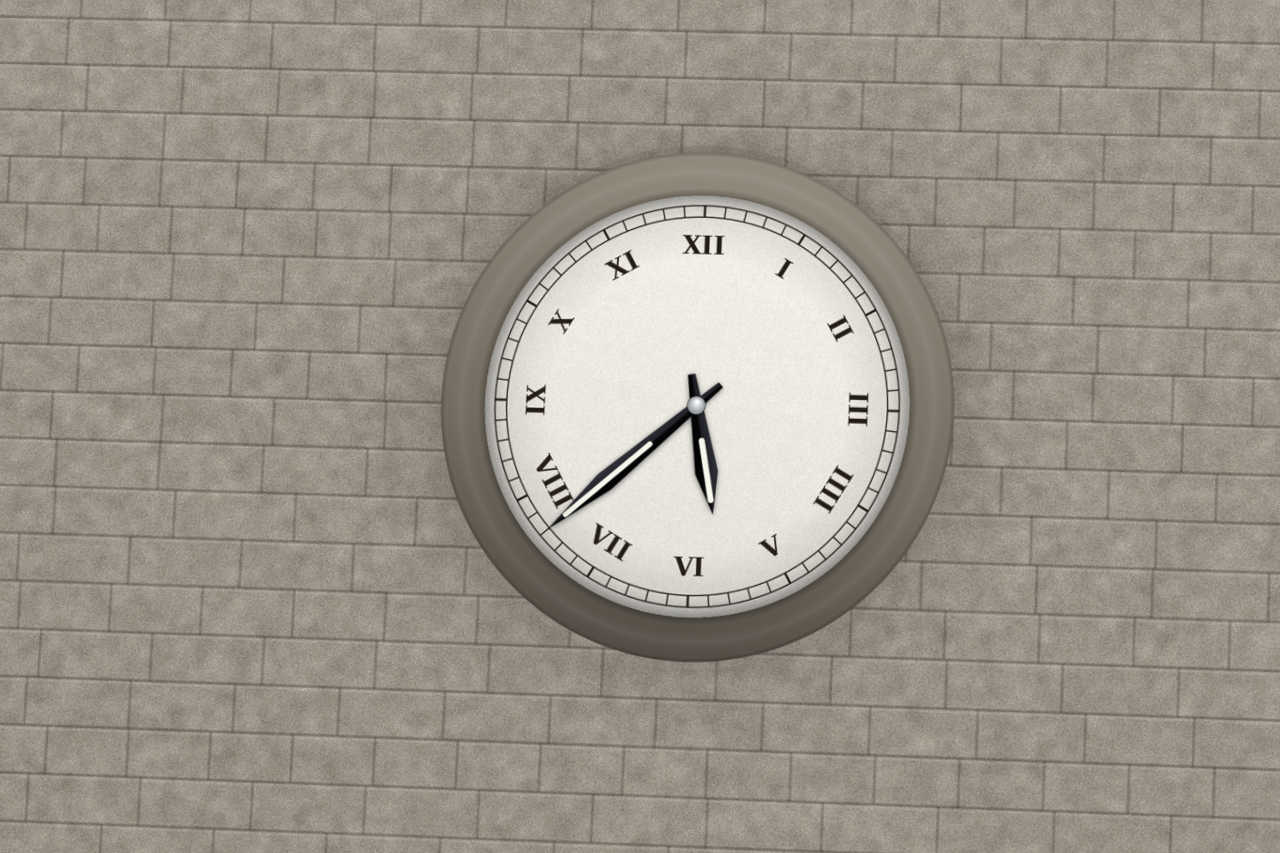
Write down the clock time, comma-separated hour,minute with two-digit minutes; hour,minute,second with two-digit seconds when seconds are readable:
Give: 5,38
